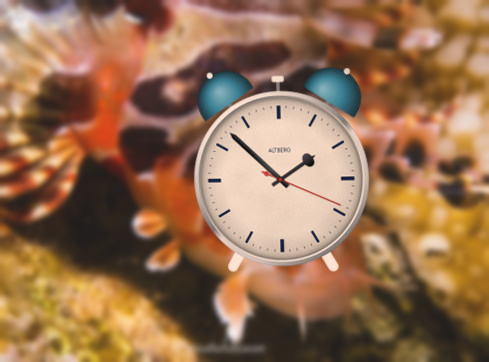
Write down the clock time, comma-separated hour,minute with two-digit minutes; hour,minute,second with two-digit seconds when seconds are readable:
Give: 1,52,19
